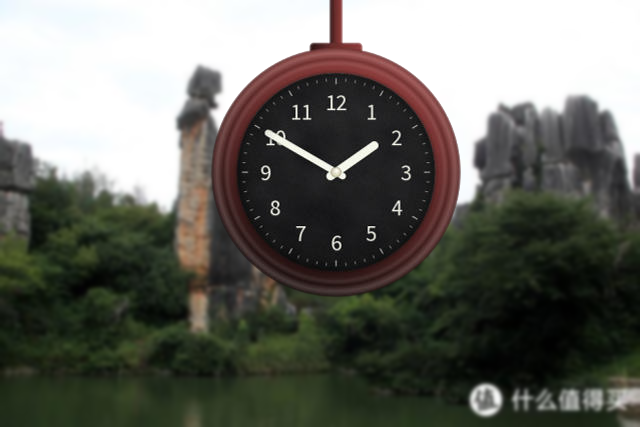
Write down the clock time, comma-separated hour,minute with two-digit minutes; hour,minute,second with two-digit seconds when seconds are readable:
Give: 1,50
